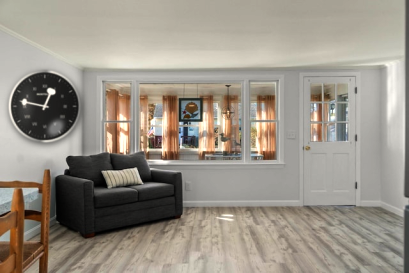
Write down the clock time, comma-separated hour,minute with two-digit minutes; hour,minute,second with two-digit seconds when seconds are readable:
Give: 12,47
